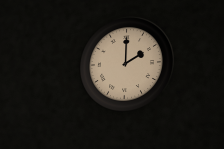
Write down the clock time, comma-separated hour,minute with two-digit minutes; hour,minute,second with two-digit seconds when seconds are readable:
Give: 2,00
